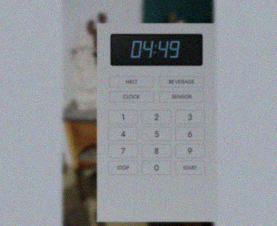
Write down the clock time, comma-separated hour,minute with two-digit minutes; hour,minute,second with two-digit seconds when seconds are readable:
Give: 4,49
